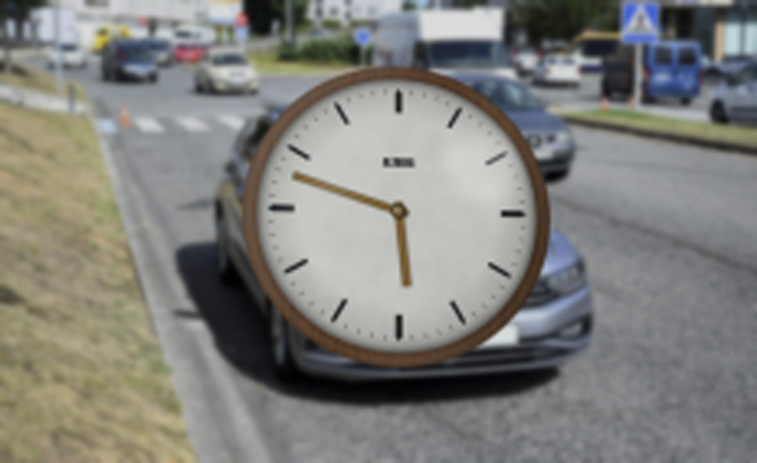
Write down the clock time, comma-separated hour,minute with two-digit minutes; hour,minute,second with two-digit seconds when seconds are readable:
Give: 5,48
